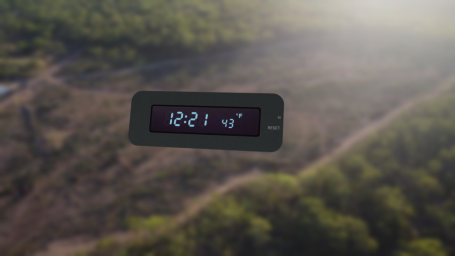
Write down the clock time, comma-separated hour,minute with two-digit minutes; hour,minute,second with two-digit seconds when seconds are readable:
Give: 12,21
